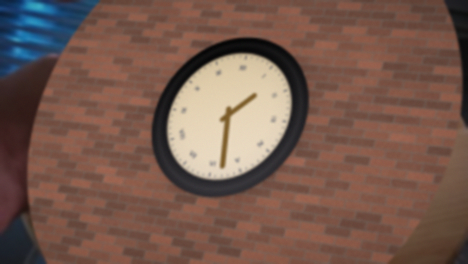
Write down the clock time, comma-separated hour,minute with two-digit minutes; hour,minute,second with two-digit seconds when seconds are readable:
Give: 1,28
